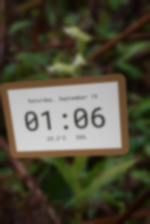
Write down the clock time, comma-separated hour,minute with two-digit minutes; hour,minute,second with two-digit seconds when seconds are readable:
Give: 1,06
